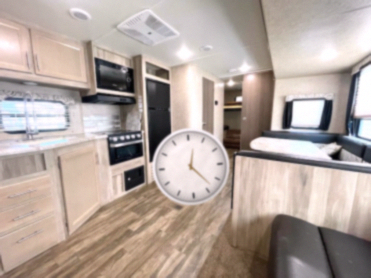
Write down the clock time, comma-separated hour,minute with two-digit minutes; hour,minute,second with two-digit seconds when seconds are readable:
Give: 12,23
